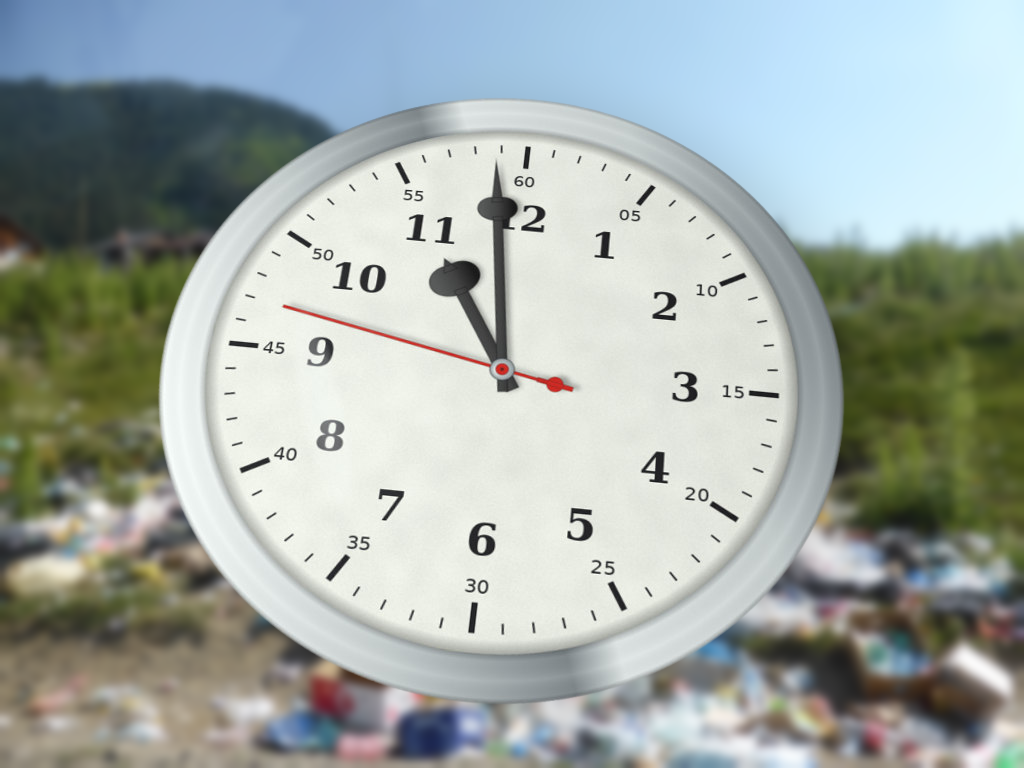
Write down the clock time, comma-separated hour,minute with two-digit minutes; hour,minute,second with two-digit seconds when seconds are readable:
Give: 10,58,47
